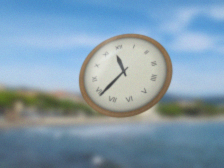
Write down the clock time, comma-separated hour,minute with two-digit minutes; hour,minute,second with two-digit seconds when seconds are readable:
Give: 11,39
